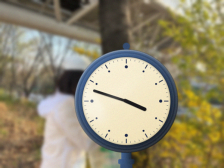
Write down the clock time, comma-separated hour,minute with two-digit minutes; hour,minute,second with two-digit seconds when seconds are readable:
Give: 3,48
